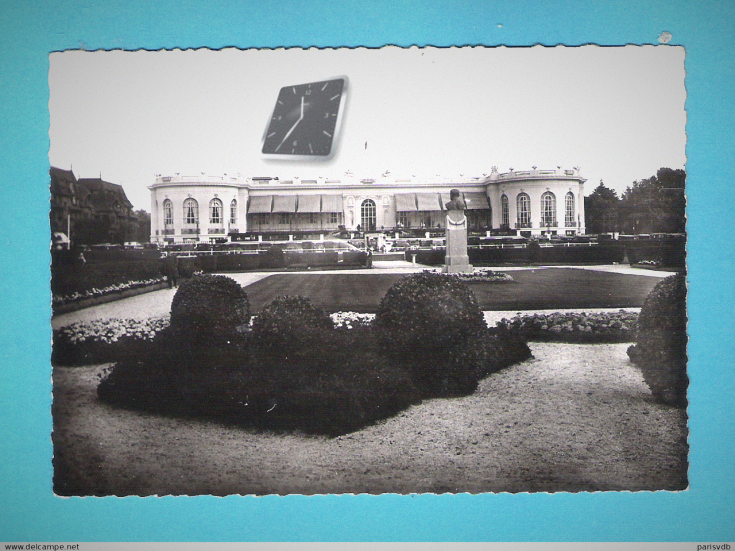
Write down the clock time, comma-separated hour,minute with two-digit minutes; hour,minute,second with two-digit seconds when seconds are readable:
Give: 11,35
